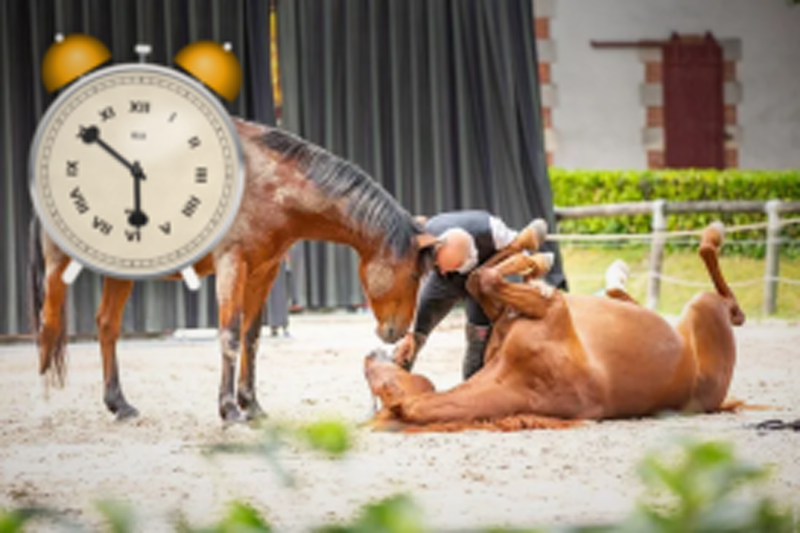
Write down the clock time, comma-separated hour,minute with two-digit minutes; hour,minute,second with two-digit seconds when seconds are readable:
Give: 5,51
